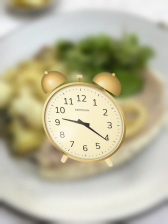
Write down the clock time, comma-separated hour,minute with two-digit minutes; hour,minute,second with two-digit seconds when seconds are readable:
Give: 9,21
